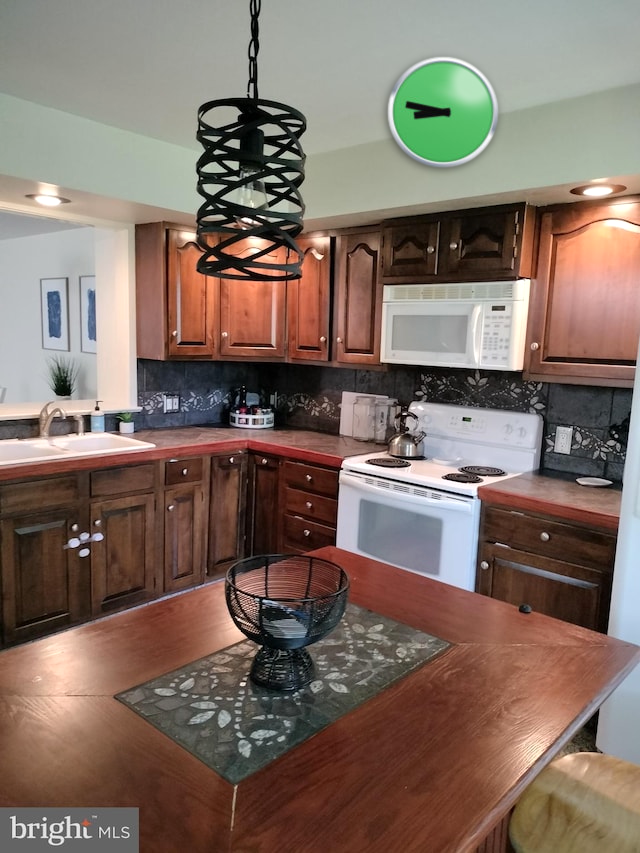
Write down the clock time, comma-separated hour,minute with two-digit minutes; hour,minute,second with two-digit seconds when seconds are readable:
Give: 8,47
